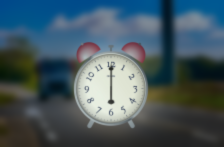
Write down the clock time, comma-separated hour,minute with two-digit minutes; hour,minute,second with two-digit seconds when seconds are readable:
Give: 6,00
